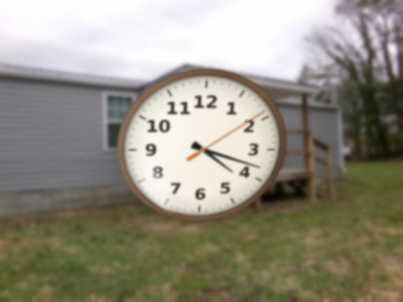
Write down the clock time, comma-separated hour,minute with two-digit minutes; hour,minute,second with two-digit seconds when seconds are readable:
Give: 4,18,09
